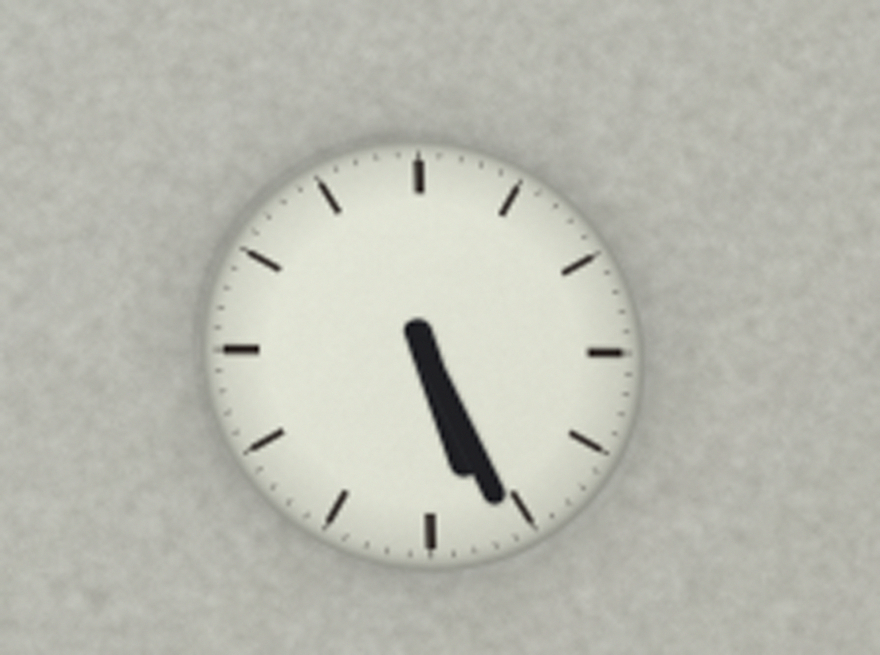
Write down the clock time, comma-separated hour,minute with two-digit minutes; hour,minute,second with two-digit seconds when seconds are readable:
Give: 5,26
